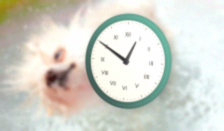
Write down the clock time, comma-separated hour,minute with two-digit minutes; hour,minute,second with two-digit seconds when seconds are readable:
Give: 12,50
